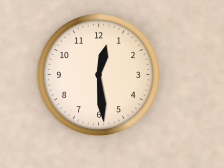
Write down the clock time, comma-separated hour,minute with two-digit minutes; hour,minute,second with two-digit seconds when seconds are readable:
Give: 12,29
